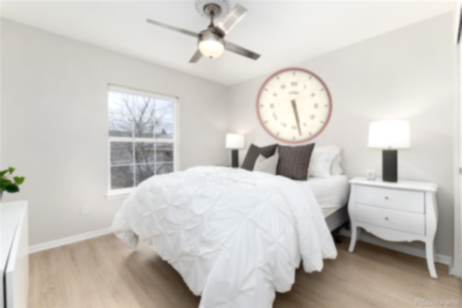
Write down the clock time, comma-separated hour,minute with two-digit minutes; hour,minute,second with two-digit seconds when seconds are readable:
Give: 5,28
